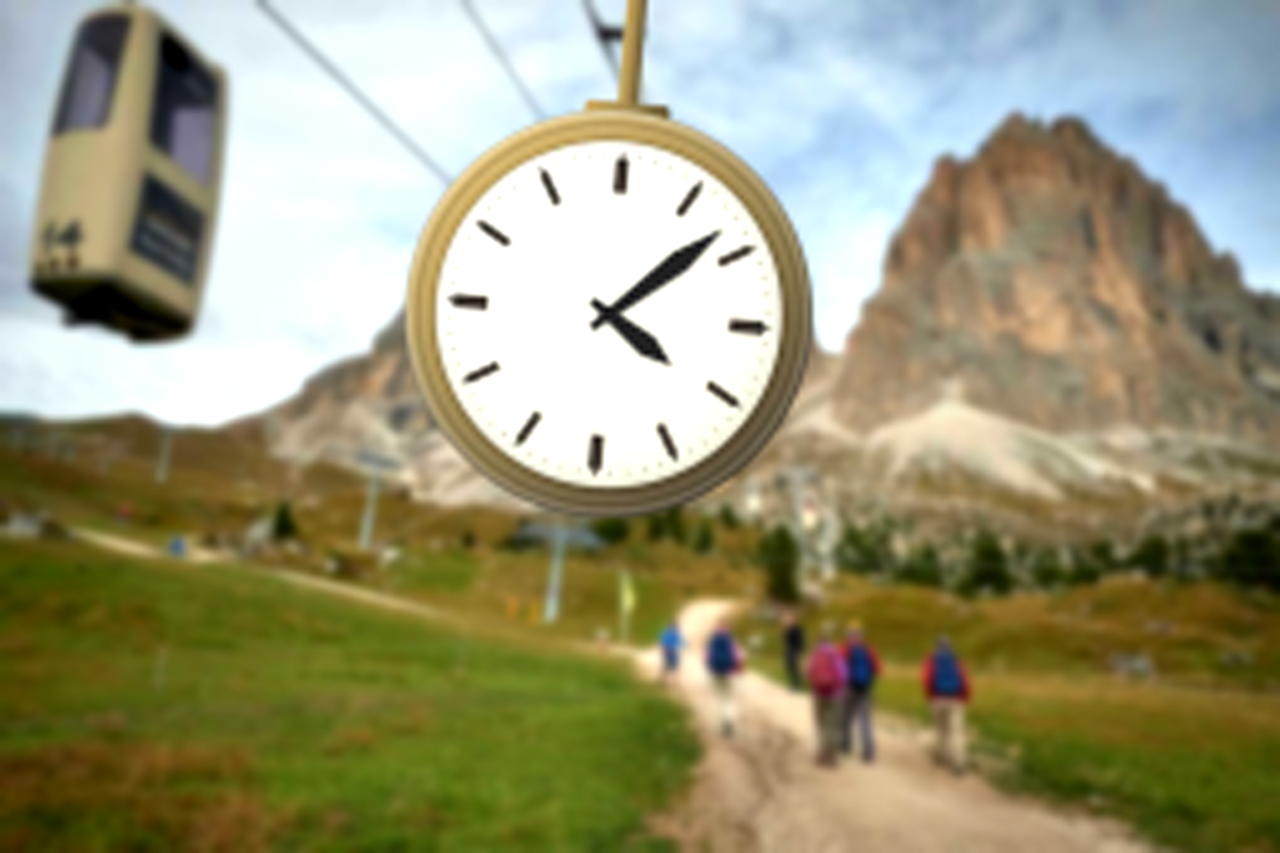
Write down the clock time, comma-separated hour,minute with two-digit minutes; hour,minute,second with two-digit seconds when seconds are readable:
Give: 4,08
